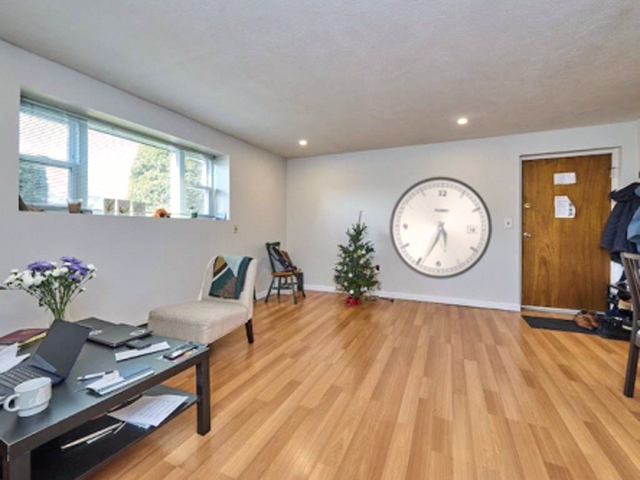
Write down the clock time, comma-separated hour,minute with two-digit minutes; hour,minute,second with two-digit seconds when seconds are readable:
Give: 5,34
